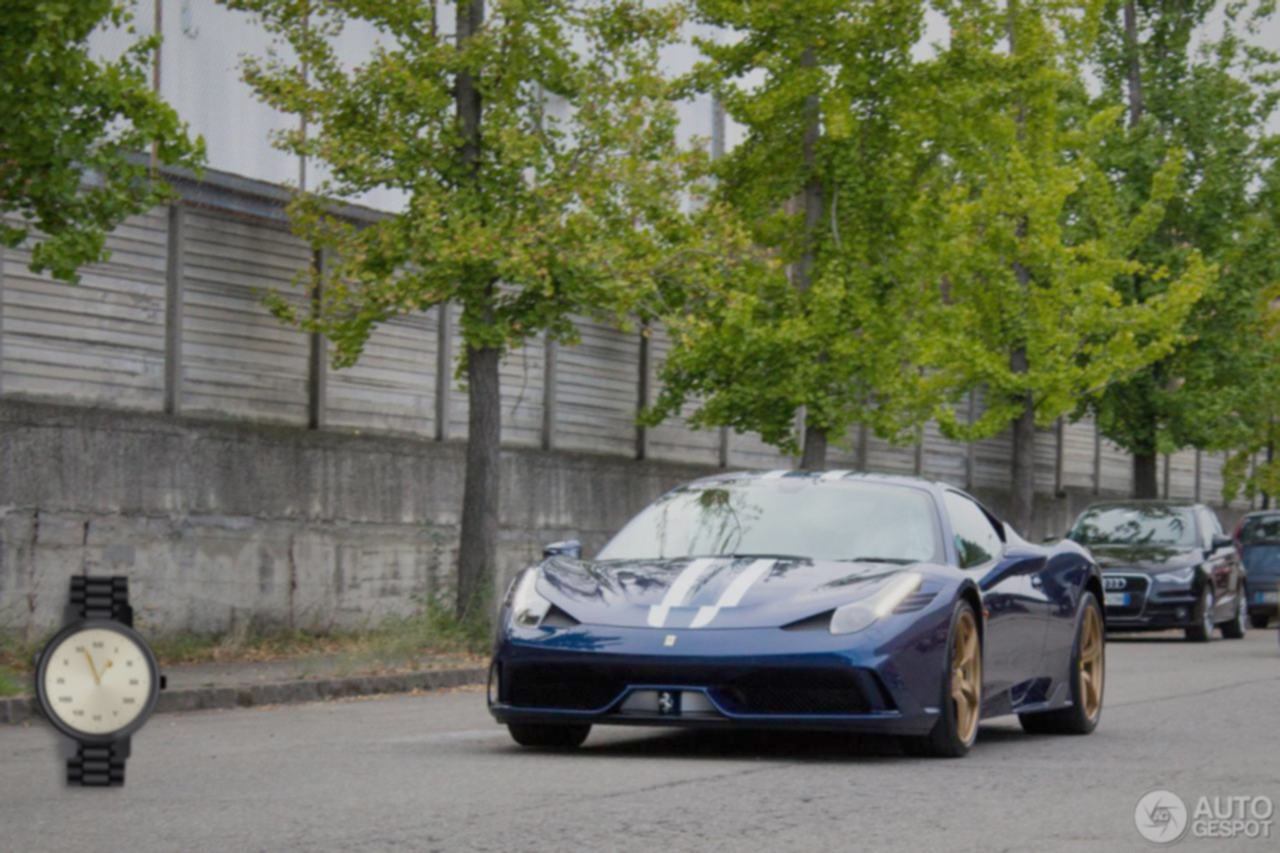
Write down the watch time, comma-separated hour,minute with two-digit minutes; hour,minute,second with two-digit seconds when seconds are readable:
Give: 12,56
